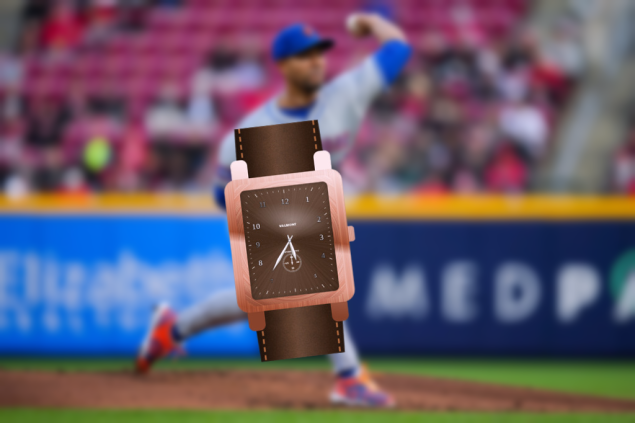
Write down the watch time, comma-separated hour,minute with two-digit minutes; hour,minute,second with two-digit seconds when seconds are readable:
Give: 5,36
